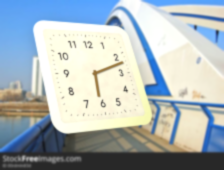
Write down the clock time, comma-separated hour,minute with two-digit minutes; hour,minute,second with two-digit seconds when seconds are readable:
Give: 6,12
